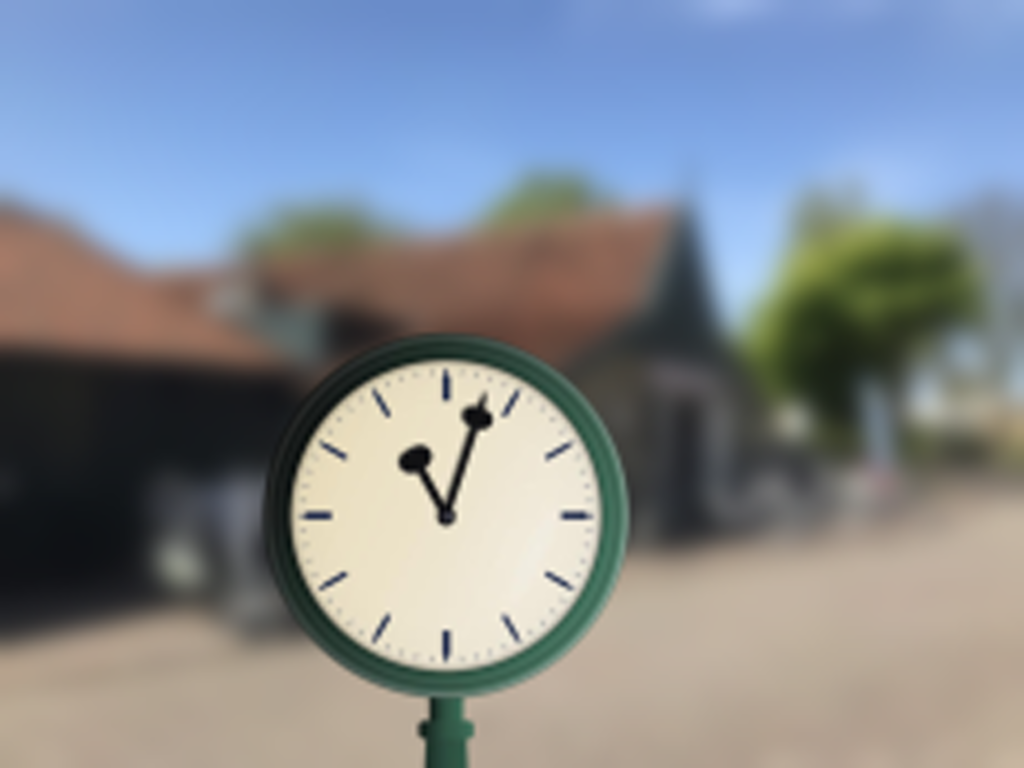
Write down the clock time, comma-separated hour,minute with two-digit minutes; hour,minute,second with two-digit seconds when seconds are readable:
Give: 11,03
